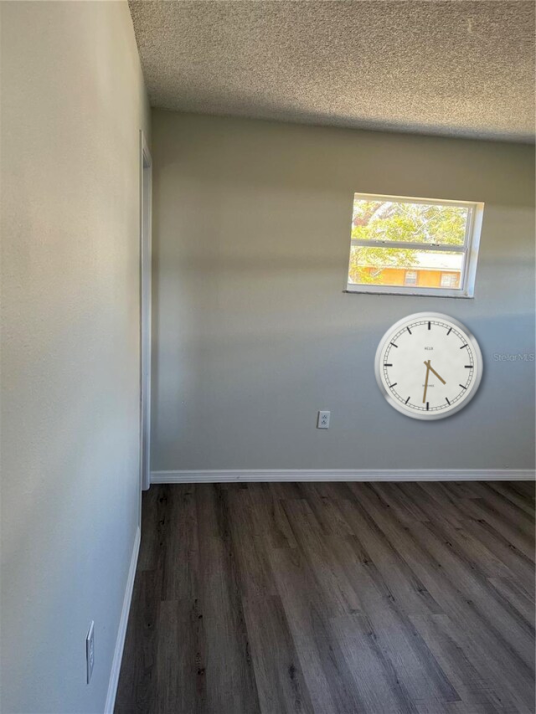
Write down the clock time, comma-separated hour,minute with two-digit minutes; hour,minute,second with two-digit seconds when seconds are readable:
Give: 4,31
